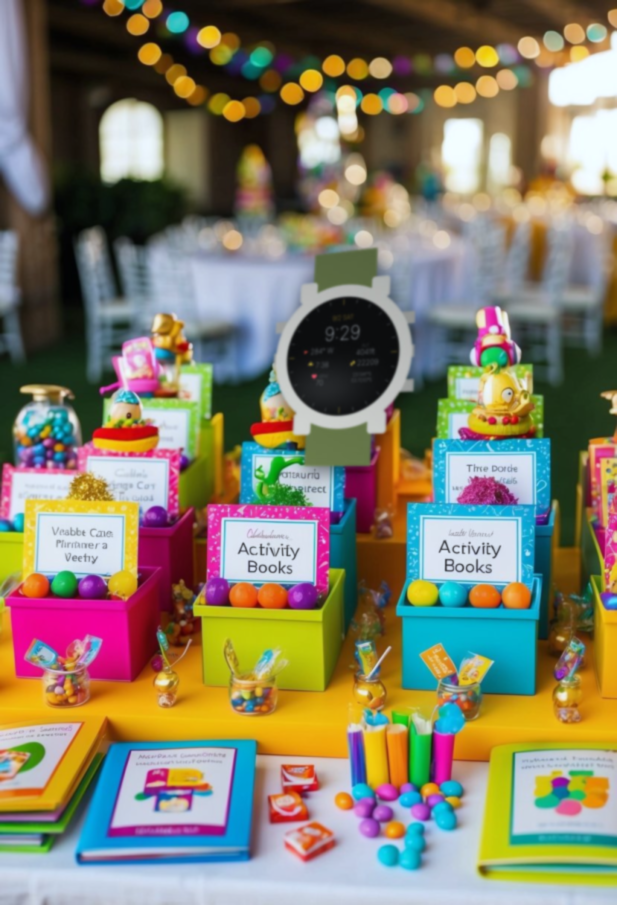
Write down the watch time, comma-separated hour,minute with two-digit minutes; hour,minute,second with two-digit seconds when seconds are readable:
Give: 9,29
